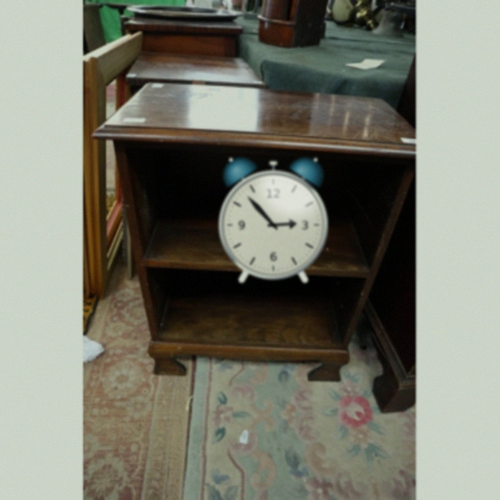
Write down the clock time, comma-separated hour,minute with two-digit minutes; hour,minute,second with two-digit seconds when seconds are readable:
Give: 2,53
